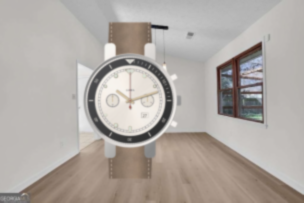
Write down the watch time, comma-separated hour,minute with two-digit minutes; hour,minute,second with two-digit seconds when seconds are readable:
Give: 10,12
